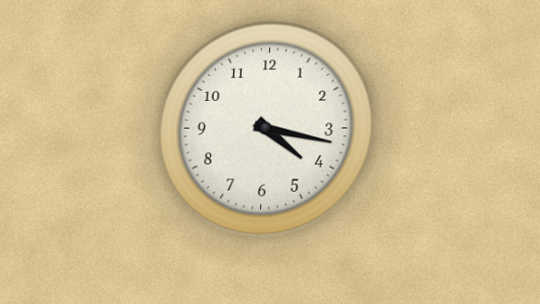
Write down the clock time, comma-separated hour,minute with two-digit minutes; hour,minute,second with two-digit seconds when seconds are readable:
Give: 4,17
